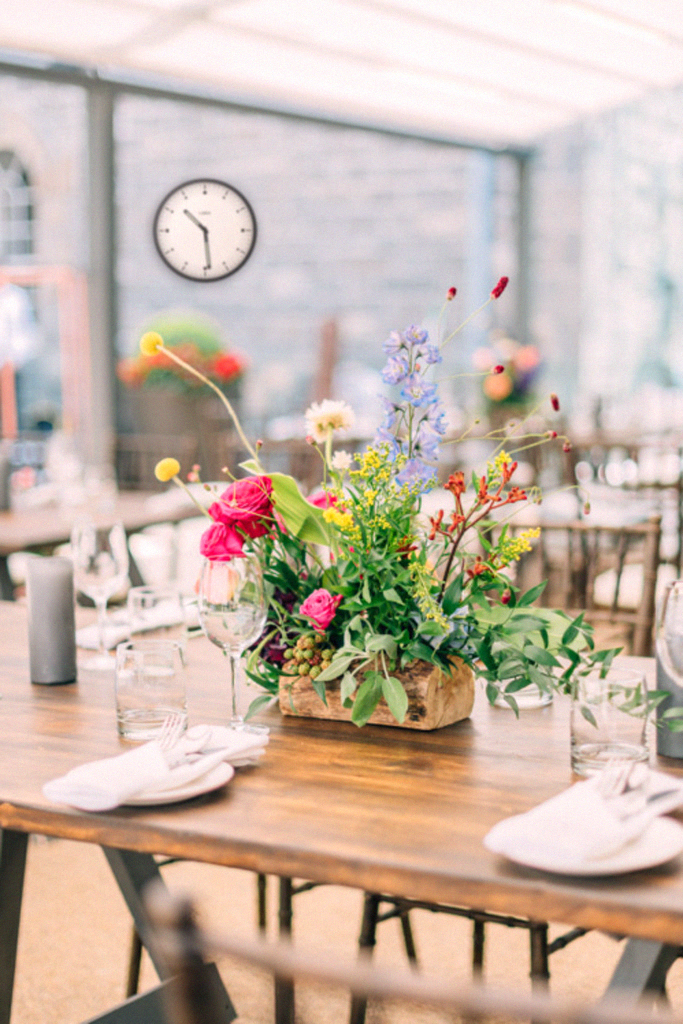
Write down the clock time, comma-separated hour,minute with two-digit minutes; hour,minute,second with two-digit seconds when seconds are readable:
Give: 10,29
